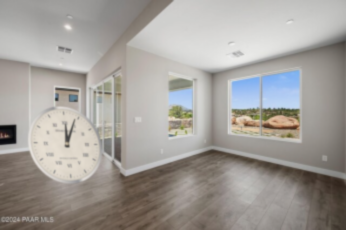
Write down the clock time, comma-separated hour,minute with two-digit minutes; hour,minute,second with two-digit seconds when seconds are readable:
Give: 12,04
